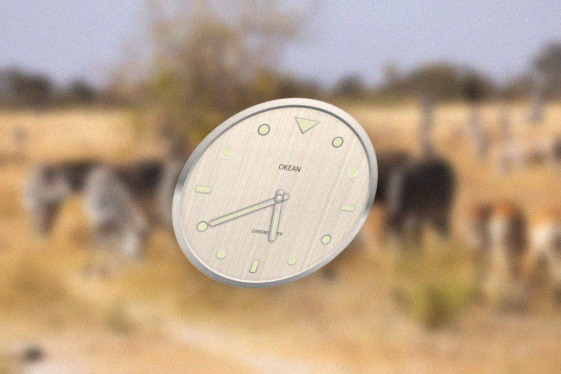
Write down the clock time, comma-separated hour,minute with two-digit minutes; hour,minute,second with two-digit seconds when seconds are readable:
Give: 5,40
